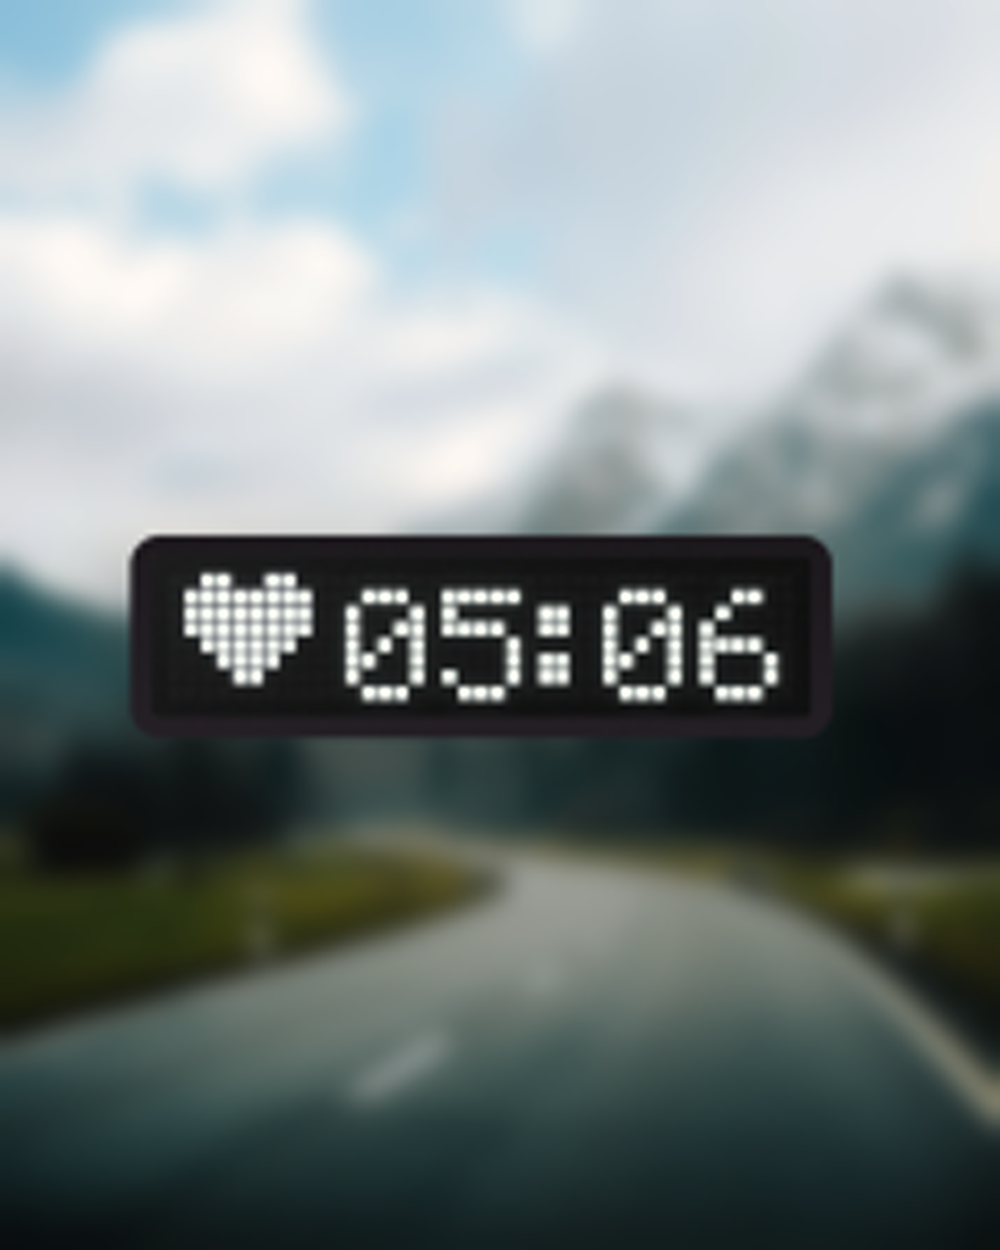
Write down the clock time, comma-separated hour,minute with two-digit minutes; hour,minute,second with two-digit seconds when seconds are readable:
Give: 5,06
